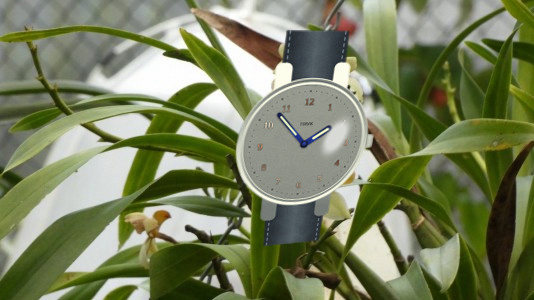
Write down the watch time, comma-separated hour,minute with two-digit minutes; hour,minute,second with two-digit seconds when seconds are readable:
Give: 1,53
